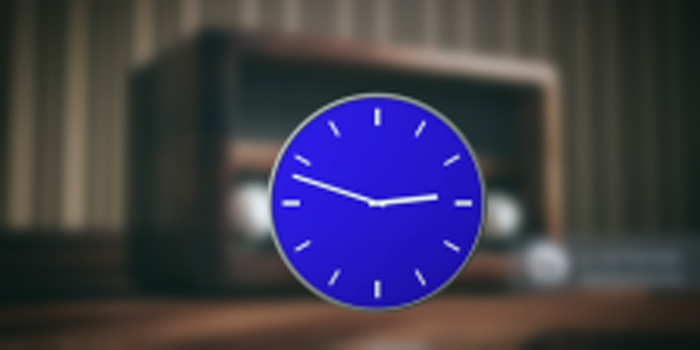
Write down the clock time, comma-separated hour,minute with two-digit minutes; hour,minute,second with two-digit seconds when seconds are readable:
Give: 2,48
